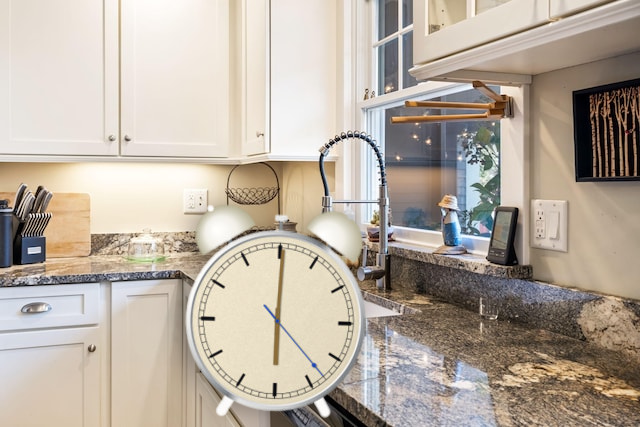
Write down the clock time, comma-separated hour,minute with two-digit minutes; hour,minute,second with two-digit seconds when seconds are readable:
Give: 6,00,23
